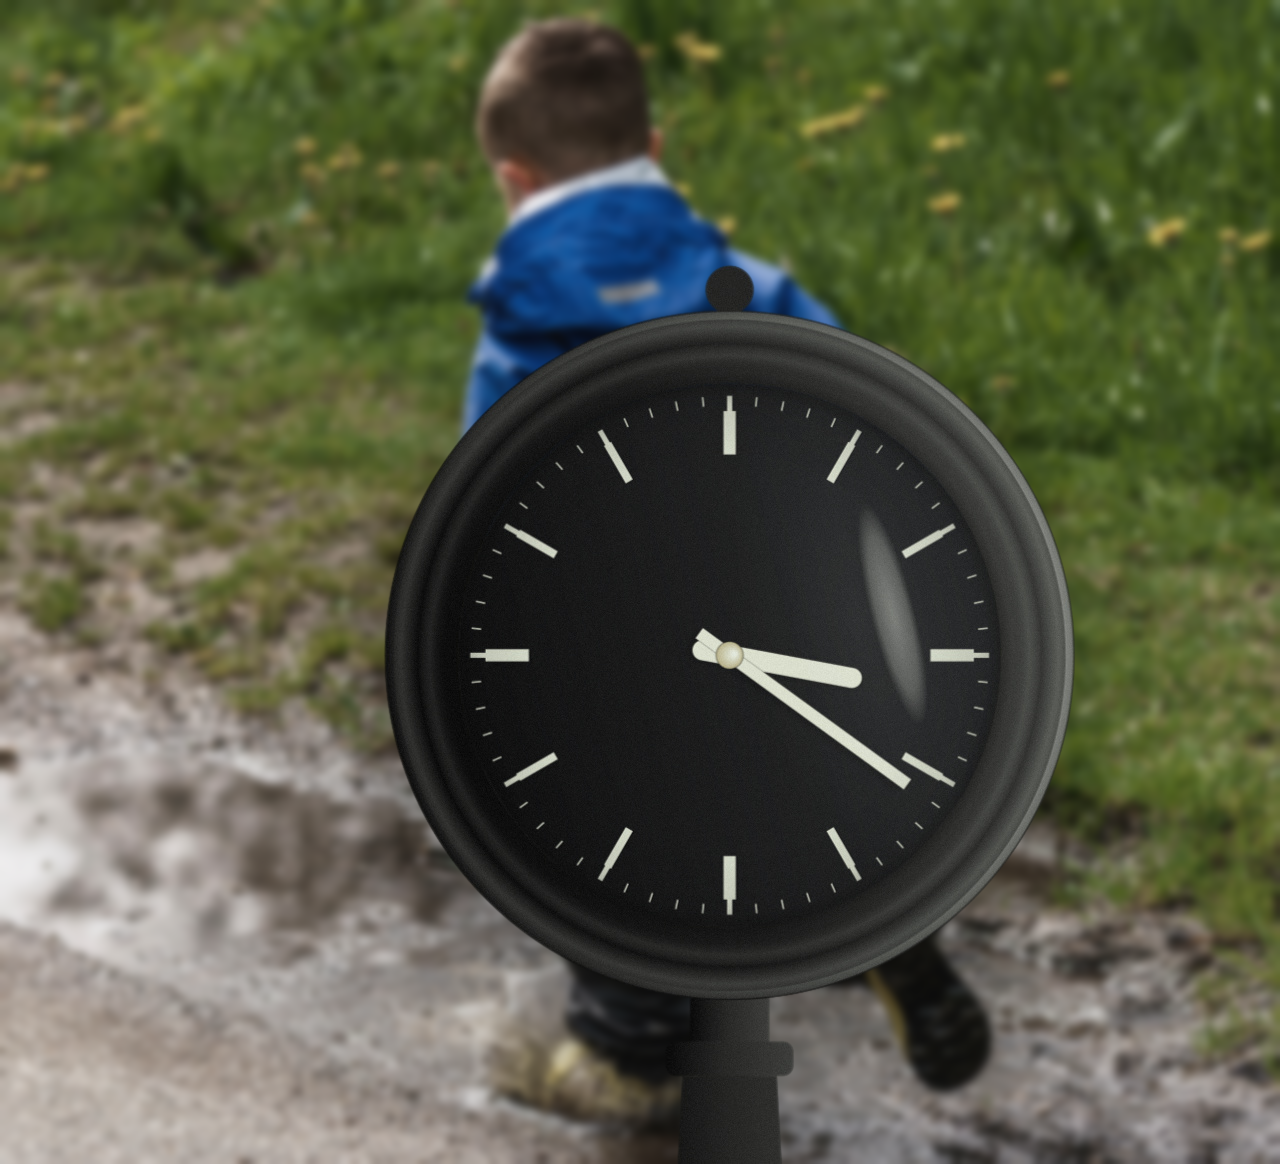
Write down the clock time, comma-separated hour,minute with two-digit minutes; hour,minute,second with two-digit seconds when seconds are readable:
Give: 3,21
